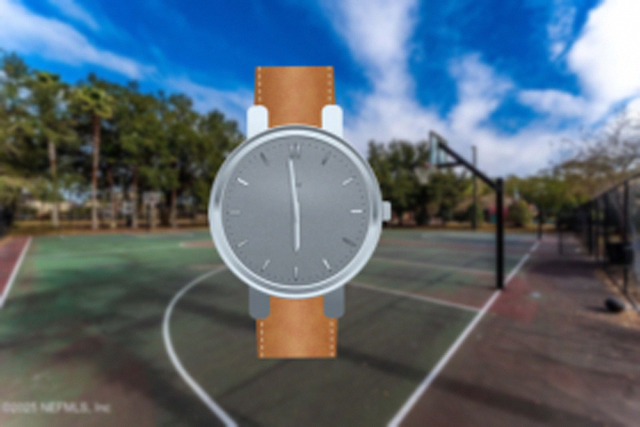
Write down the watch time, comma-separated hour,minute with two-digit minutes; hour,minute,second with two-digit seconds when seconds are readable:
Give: 5,59
